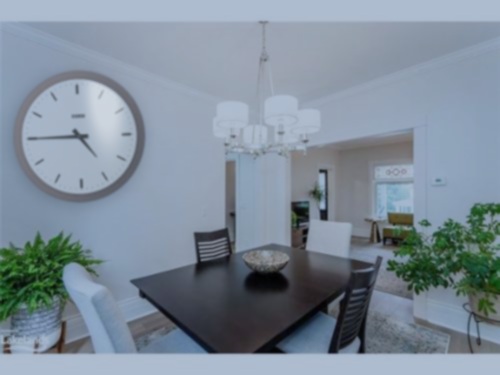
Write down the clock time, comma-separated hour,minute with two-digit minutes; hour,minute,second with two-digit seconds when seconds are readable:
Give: 4,45
